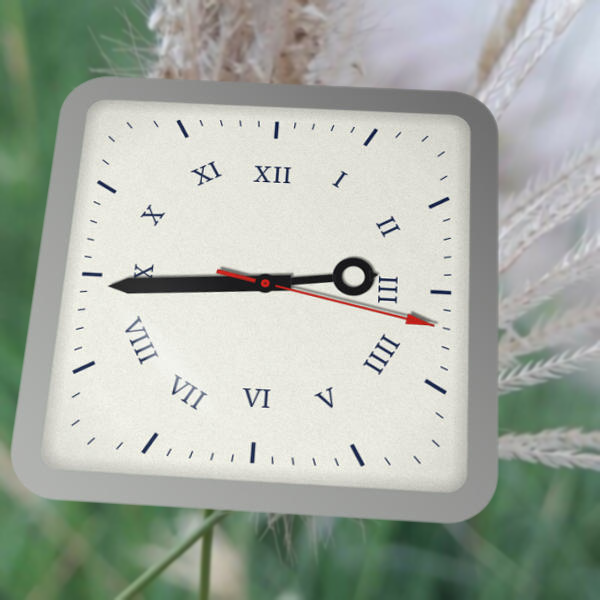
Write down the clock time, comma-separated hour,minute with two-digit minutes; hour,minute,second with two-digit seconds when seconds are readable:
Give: 2,44,17
